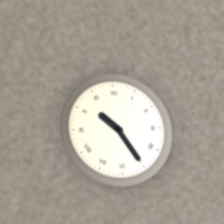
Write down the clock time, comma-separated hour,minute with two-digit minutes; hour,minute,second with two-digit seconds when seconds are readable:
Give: 10,25
